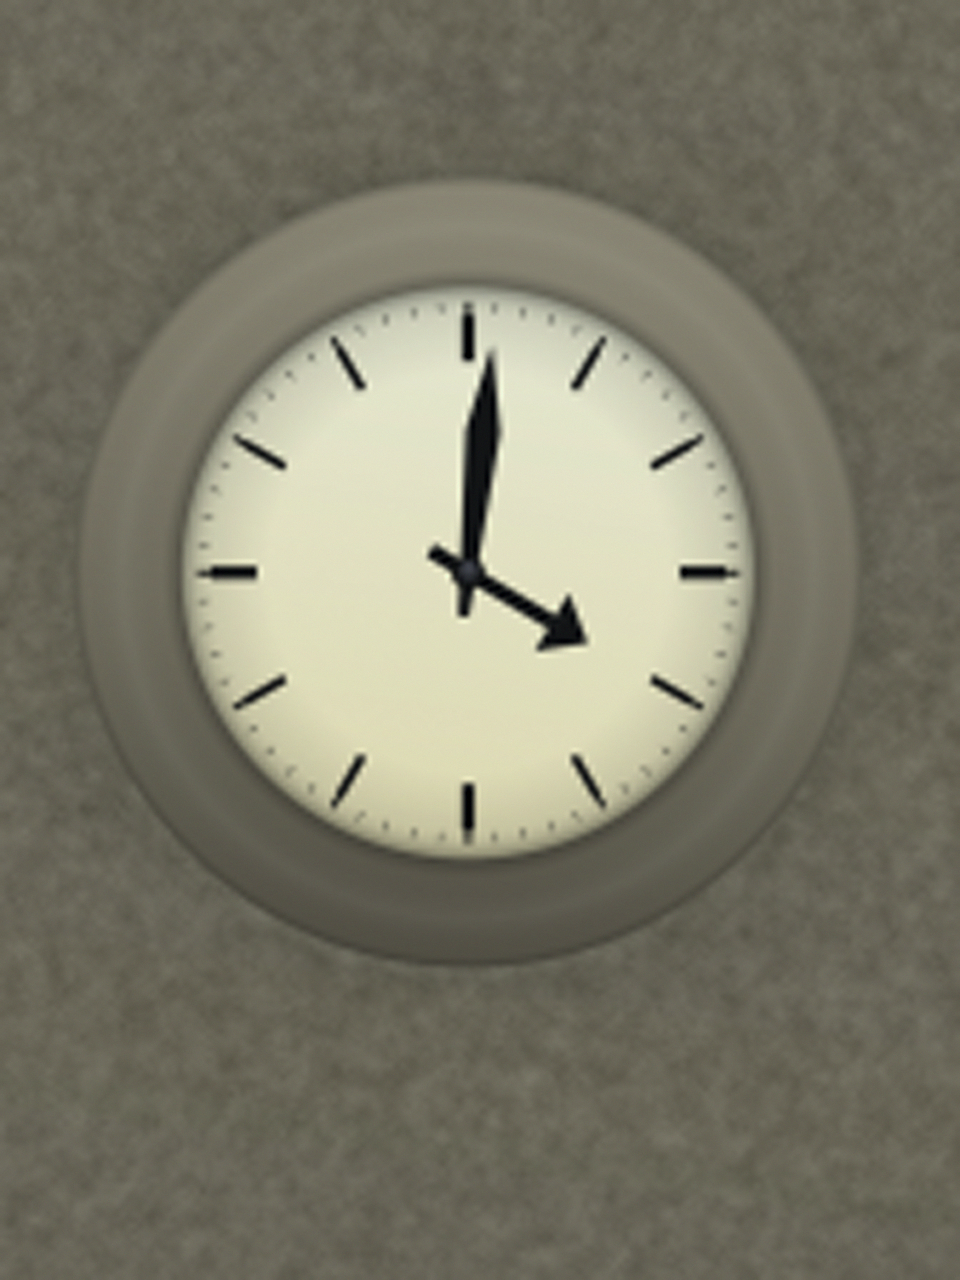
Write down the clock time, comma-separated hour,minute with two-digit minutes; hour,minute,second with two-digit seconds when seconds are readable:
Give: 4,01
